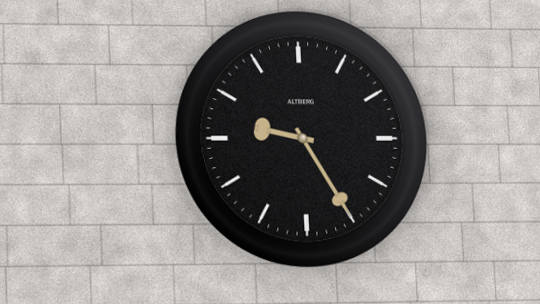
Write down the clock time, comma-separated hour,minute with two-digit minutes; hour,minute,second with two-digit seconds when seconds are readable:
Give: 9,25
